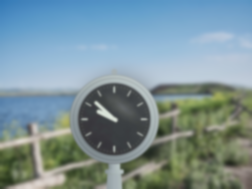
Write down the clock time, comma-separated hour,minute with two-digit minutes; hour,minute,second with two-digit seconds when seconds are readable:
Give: 9,52
